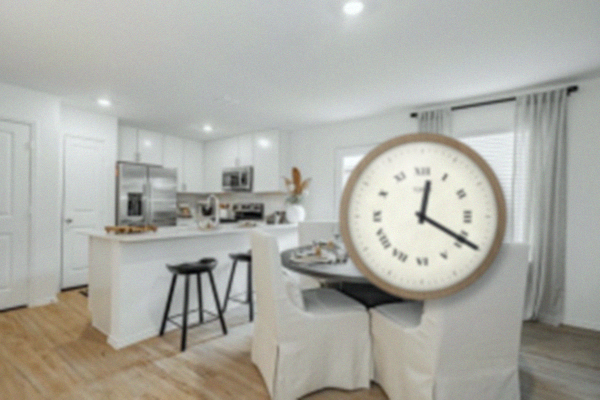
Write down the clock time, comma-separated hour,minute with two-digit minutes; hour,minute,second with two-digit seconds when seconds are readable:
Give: 12,20
